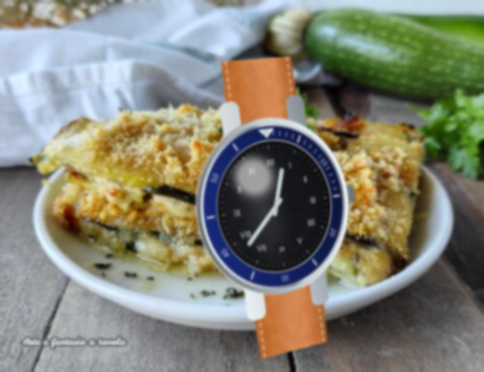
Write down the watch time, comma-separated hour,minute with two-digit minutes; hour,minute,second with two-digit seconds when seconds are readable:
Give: 12,38
